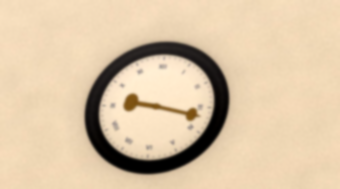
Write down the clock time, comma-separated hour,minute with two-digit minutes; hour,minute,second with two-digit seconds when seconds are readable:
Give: 9,17
